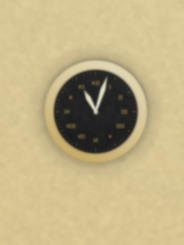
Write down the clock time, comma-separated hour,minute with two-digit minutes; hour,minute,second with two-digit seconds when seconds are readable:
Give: 11,03
